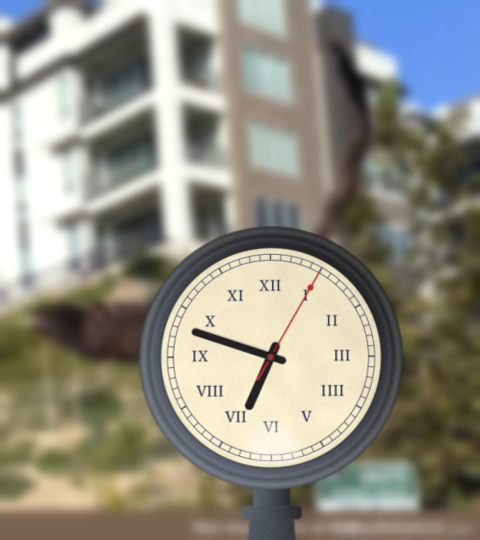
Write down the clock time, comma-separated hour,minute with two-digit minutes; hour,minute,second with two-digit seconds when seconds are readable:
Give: 6,48,05
